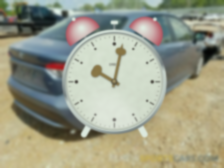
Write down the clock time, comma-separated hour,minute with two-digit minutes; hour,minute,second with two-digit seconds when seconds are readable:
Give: 10,02
